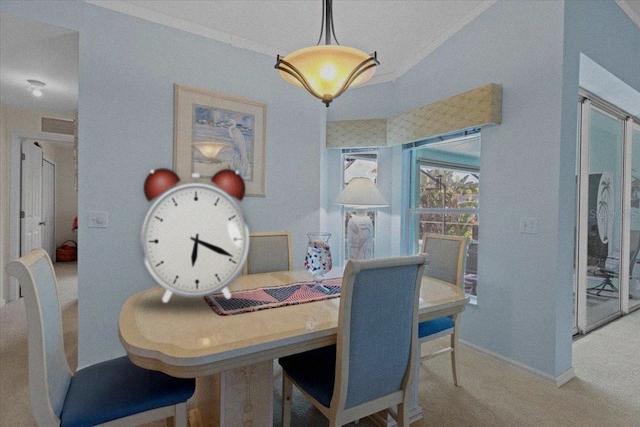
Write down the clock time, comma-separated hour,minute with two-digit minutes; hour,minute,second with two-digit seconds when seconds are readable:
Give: 6,19
